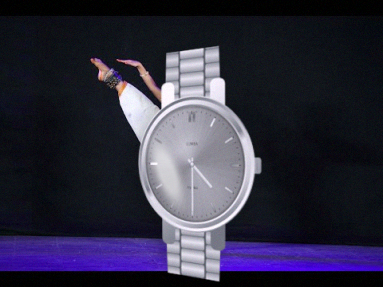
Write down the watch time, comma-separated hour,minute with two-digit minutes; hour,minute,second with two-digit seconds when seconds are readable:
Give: 4,30
